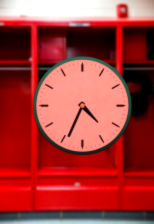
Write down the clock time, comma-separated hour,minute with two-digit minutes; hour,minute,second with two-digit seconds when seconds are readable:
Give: 4,34
